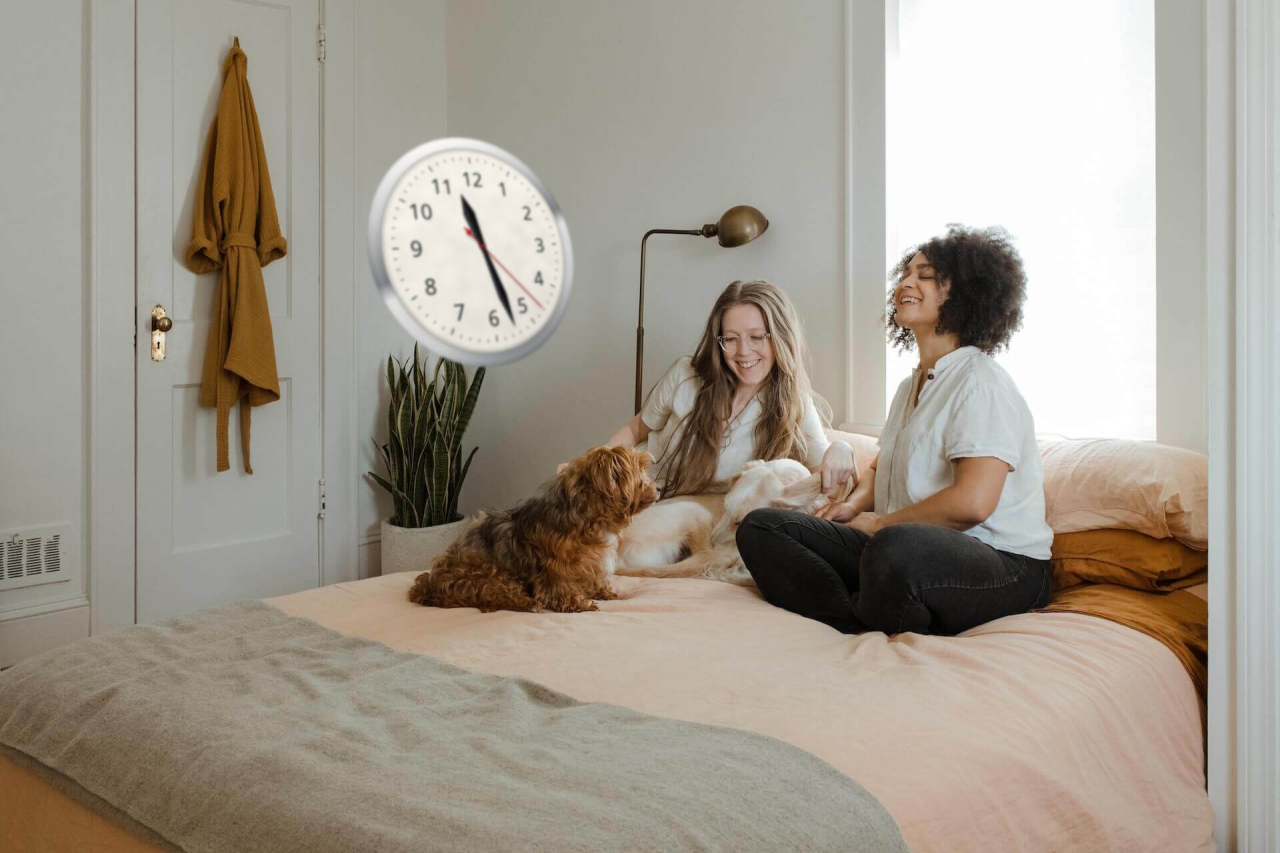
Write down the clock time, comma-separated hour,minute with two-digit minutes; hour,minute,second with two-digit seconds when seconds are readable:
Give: 11,27,23
